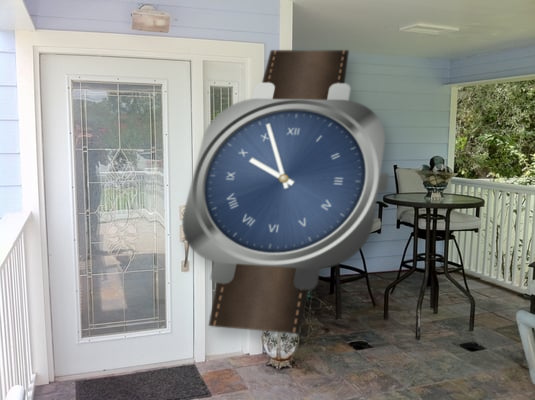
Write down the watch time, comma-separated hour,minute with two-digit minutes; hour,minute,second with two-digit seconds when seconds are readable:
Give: 9,56
